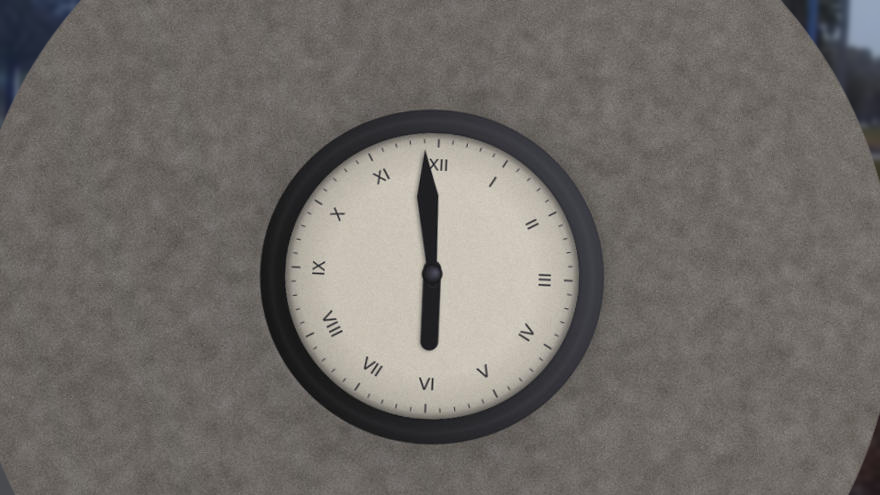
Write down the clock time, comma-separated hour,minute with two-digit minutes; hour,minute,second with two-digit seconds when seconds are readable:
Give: 5,59
